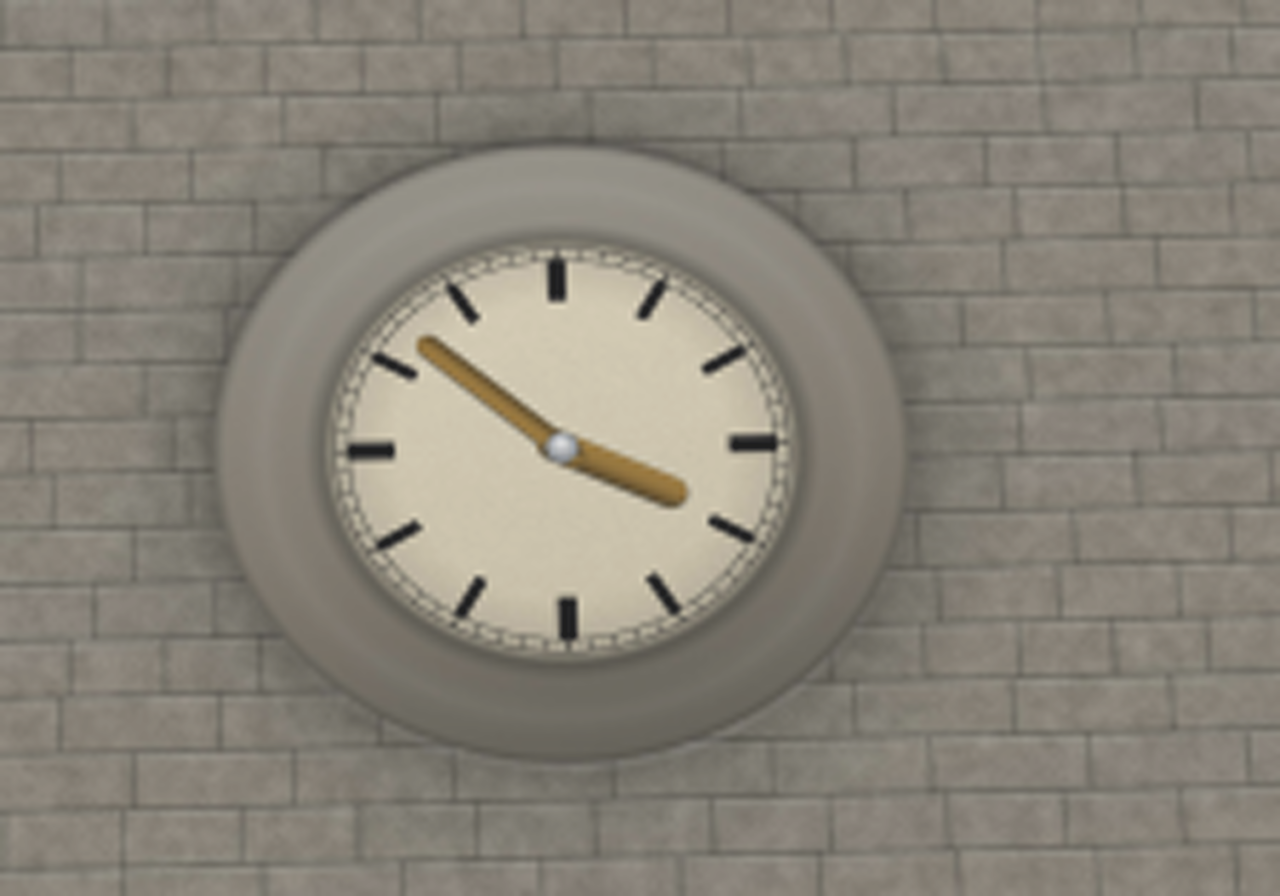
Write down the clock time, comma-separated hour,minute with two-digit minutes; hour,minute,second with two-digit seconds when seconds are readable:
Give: 3,52
